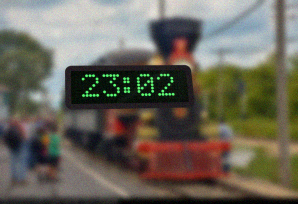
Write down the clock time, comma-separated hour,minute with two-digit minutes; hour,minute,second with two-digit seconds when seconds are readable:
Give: 23,02
